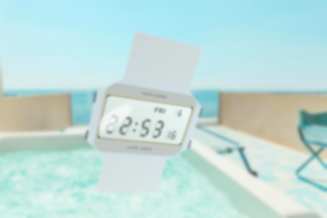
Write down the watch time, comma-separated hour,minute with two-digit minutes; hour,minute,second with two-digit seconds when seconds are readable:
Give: 22,53
